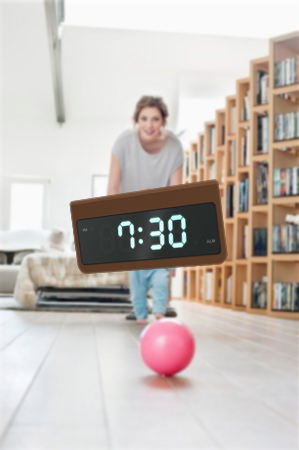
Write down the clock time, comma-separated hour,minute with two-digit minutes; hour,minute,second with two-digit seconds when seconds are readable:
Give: 7,30
